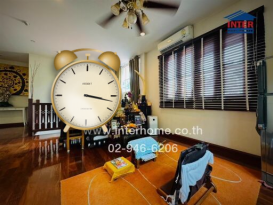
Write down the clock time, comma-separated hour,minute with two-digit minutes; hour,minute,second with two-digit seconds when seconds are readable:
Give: 3,17
